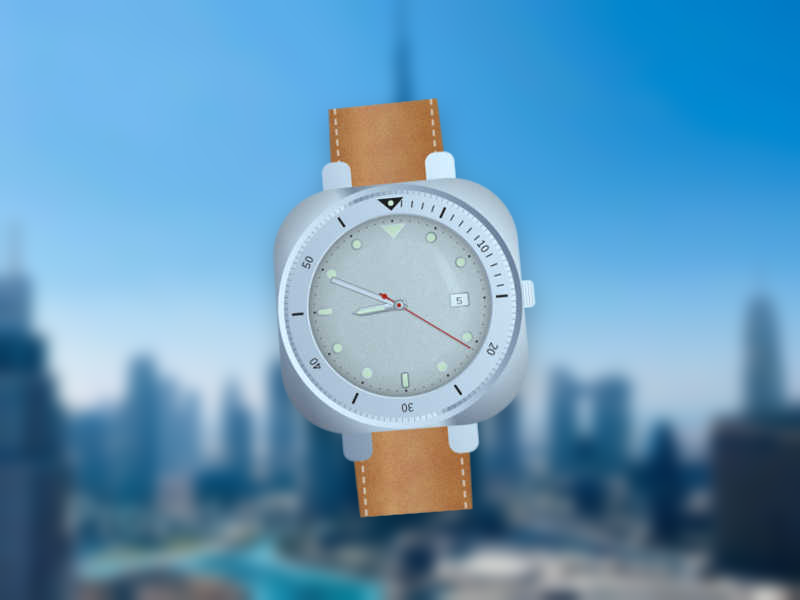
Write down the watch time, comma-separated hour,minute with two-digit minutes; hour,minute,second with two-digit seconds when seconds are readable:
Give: 8,49,21
